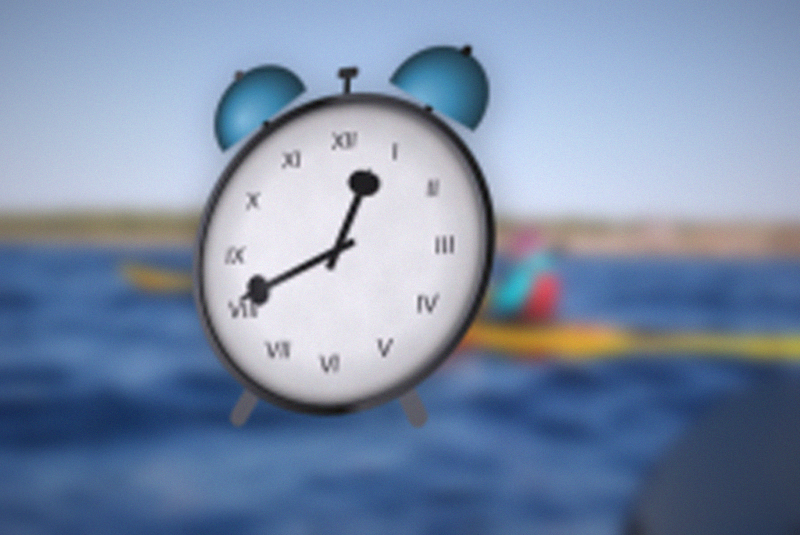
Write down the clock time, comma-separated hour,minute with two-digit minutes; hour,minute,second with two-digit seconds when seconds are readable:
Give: 12,41
